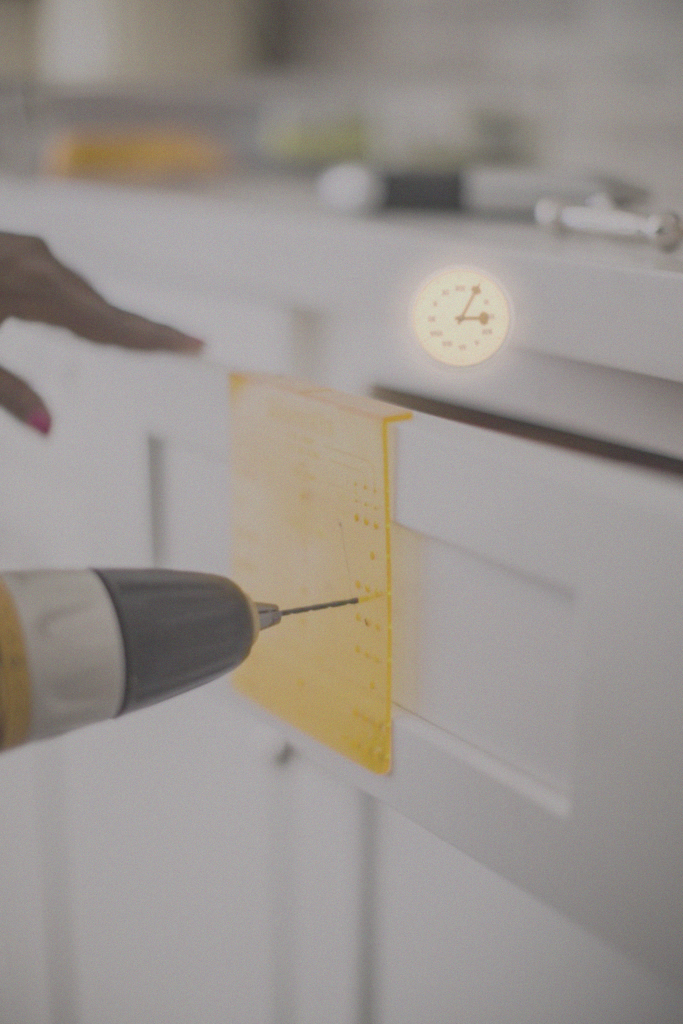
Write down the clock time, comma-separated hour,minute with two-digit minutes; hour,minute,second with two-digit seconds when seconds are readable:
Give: 3,05
